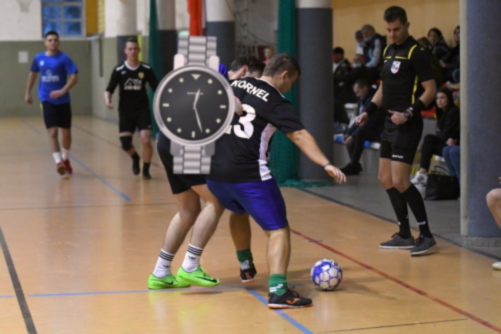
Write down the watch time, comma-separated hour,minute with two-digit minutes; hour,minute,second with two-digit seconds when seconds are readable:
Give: 12,27
